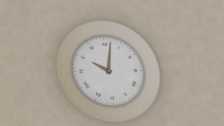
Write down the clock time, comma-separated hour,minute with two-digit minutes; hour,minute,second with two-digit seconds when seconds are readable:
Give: 10,02
